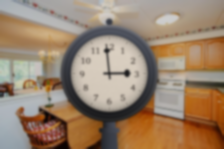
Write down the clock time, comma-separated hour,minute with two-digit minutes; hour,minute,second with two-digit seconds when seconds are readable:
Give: 2,59
